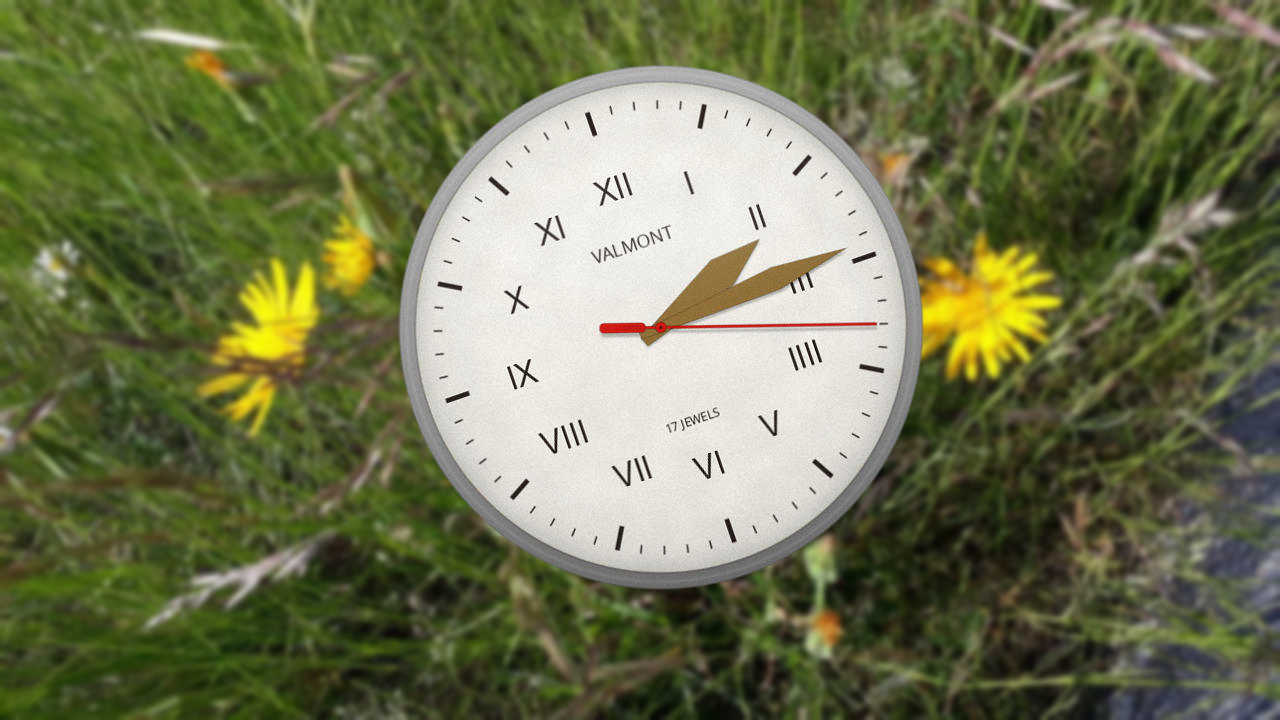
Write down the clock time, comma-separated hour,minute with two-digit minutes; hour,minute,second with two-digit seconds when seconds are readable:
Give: 2,14,18
